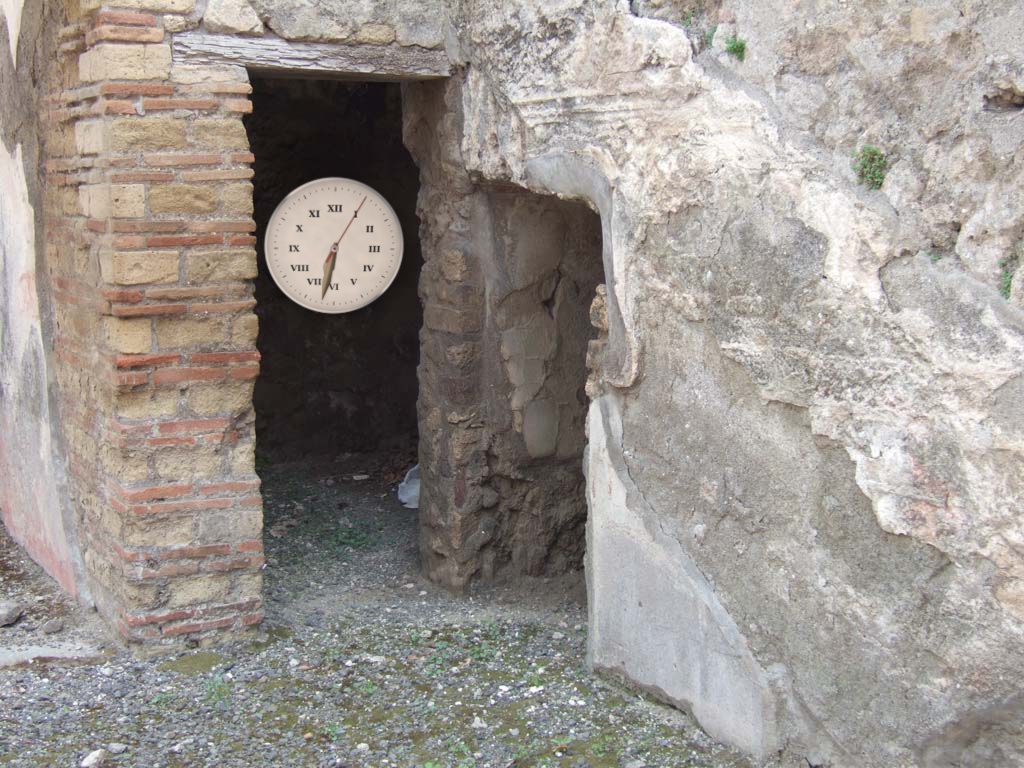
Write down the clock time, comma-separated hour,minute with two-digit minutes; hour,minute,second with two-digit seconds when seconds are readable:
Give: 6,32,05
